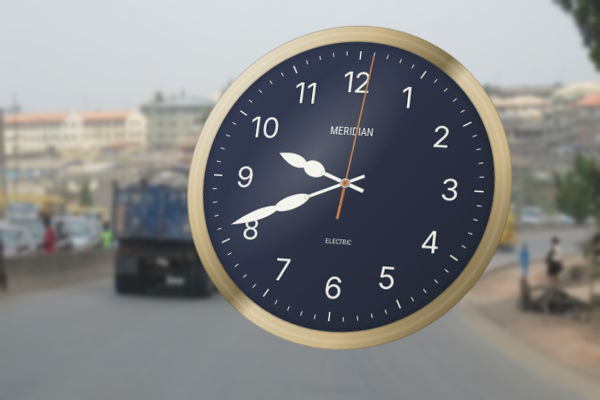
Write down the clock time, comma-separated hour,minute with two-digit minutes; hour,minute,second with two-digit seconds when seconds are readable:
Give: 9,41,01
